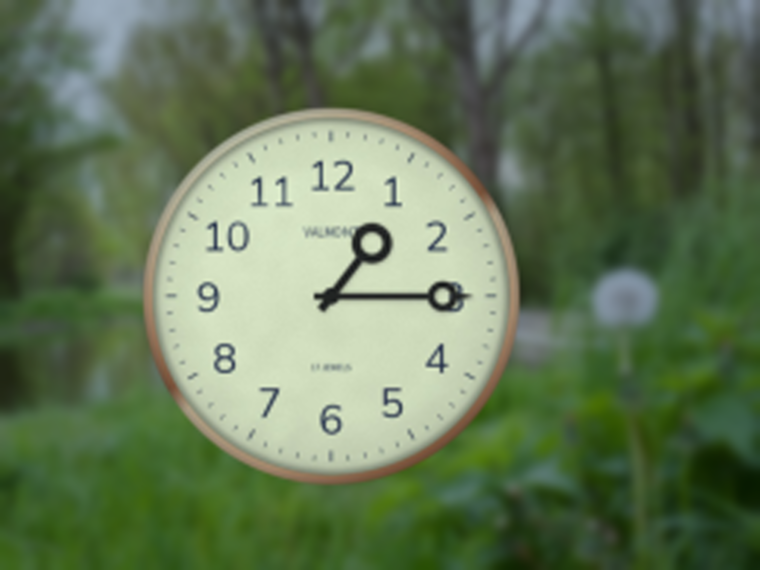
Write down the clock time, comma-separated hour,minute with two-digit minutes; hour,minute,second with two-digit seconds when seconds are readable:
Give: 1,15
